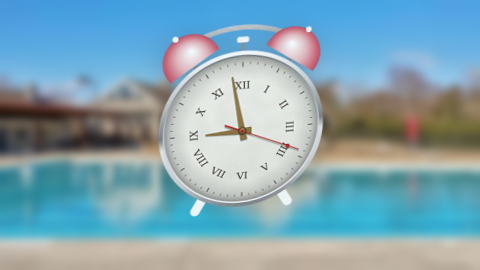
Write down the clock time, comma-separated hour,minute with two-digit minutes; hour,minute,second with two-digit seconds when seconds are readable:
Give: 8,58,19
